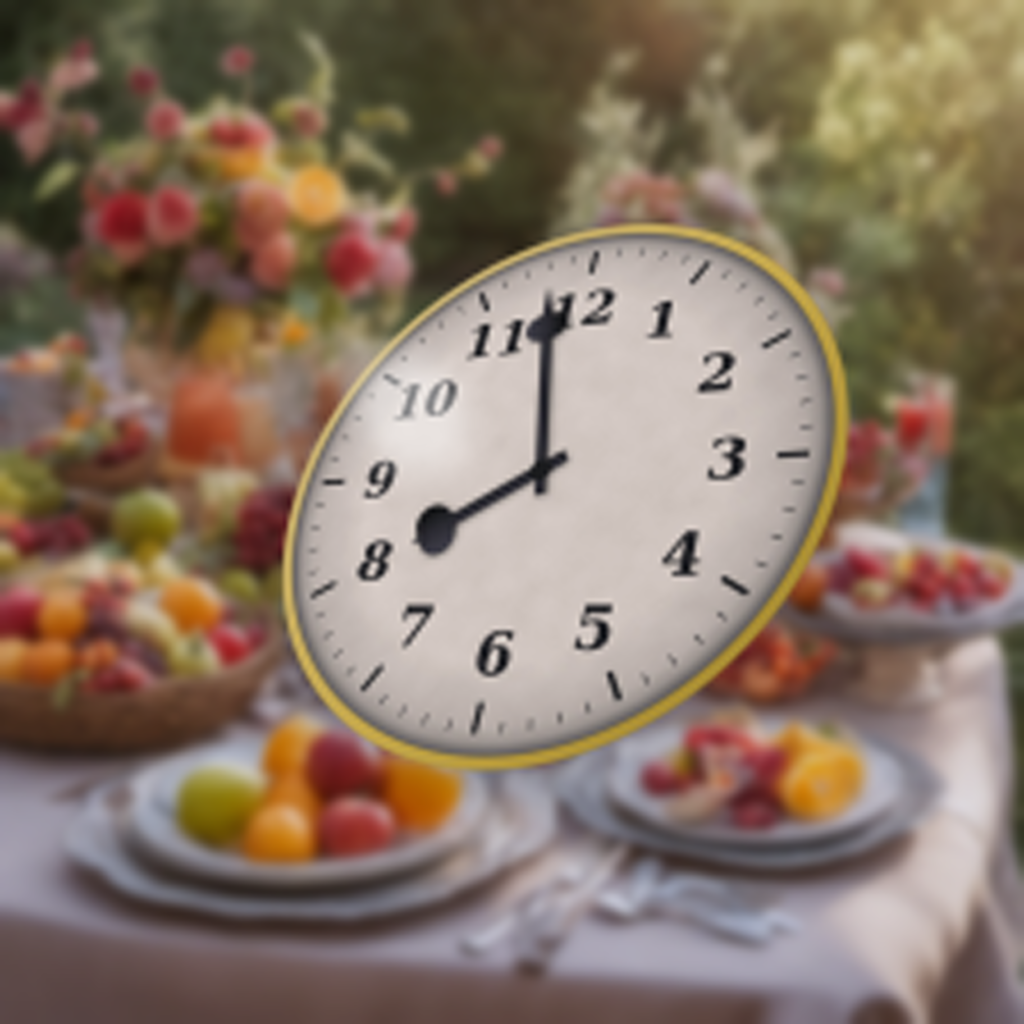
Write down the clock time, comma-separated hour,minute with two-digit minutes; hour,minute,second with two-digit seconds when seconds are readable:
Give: 7,58
